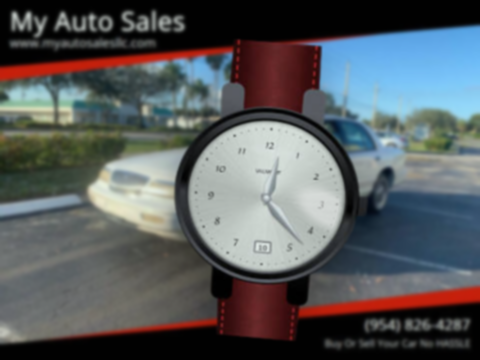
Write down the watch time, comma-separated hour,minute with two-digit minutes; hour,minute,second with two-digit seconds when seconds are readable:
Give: 12,23
